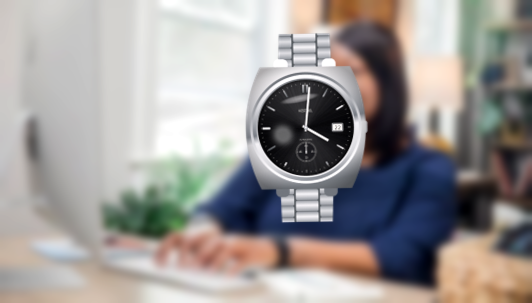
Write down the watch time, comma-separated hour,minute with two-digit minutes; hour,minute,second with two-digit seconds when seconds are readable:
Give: 4,01
